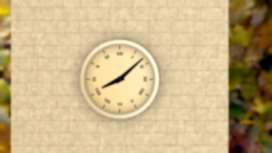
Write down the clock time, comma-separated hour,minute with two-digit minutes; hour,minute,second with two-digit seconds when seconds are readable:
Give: 8,08
